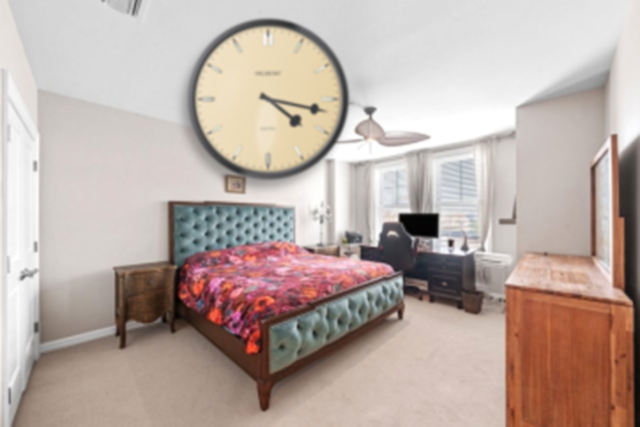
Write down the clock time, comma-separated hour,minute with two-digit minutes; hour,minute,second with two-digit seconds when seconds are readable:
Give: 4,17
